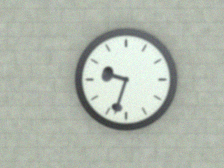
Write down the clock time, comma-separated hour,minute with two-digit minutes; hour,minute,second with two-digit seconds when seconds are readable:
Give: 9,33
